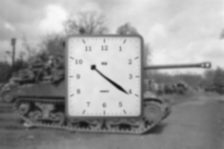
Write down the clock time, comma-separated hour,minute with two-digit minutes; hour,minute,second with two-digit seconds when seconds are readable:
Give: 10,21
